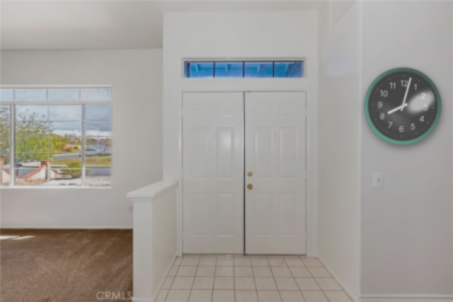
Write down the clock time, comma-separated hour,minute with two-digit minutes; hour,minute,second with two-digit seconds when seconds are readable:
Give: 8,02
